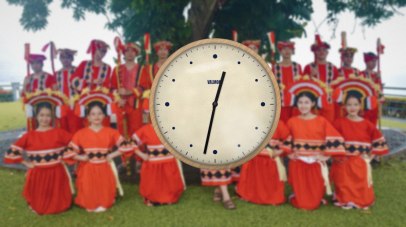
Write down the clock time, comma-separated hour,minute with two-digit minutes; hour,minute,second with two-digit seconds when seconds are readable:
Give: 12,32
